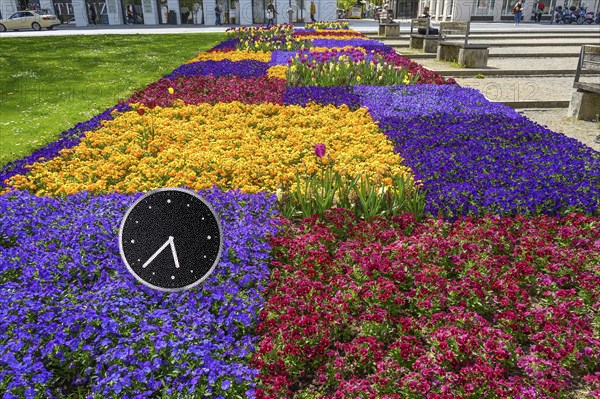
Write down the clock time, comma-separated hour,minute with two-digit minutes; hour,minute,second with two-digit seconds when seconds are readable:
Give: 5,38
